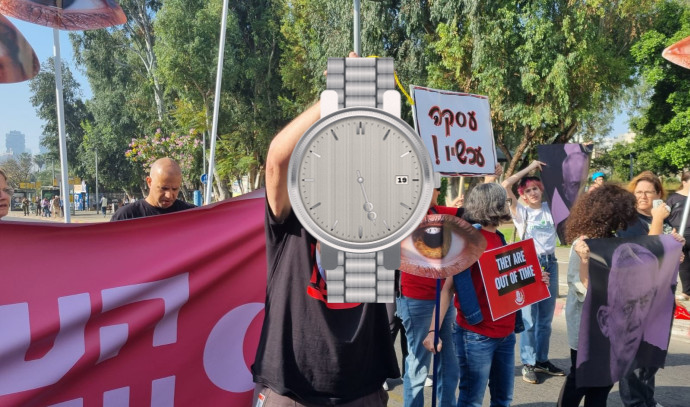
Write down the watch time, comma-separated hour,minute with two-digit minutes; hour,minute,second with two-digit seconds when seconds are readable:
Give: 5,27
